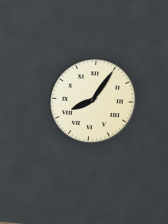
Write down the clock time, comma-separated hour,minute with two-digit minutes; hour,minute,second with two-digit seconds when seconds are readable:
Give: 8,05
